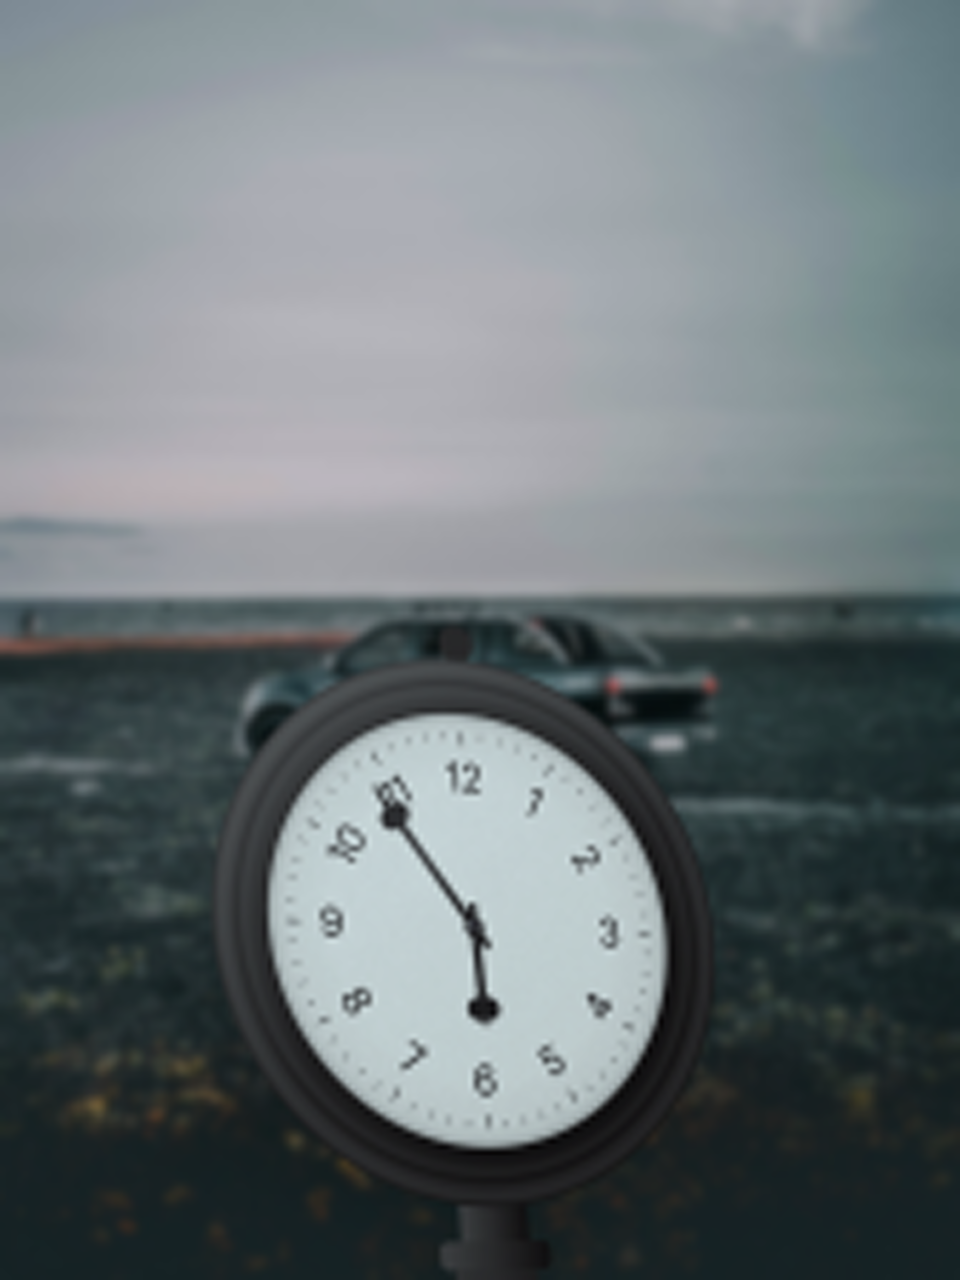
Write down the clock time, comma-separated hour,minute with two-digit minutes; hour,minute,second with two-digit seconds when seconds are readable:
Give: 5,54
